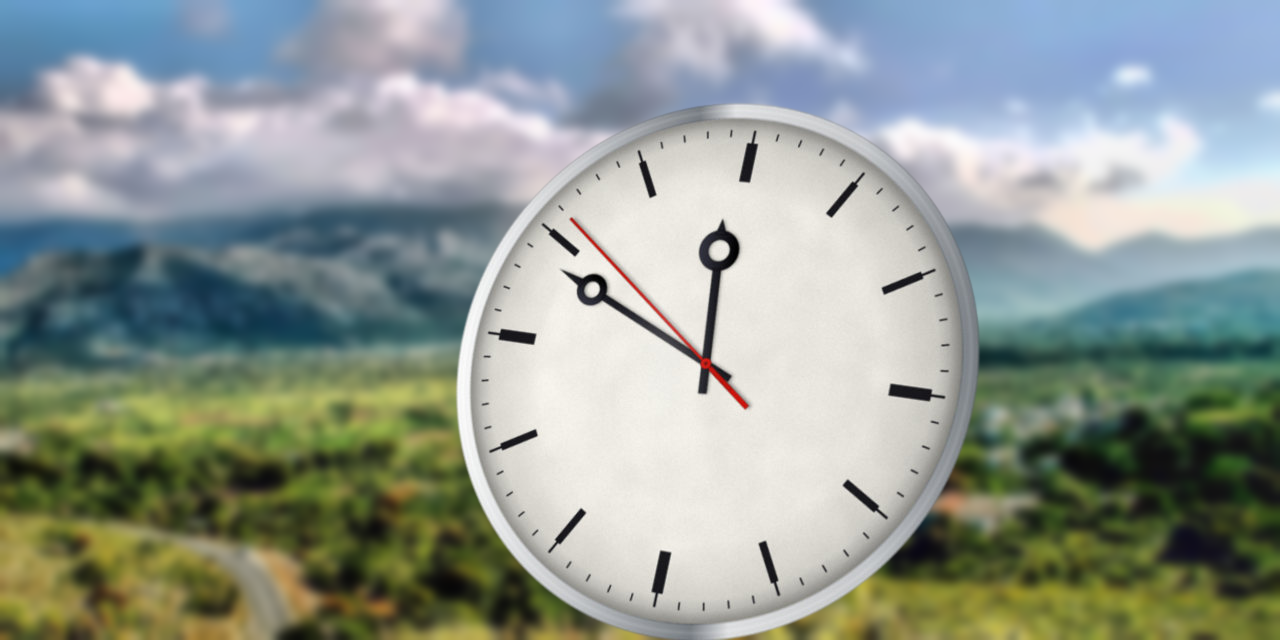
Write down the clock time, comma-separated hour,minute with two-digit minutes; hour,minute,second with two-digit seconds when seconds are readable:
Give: 11,48,51
